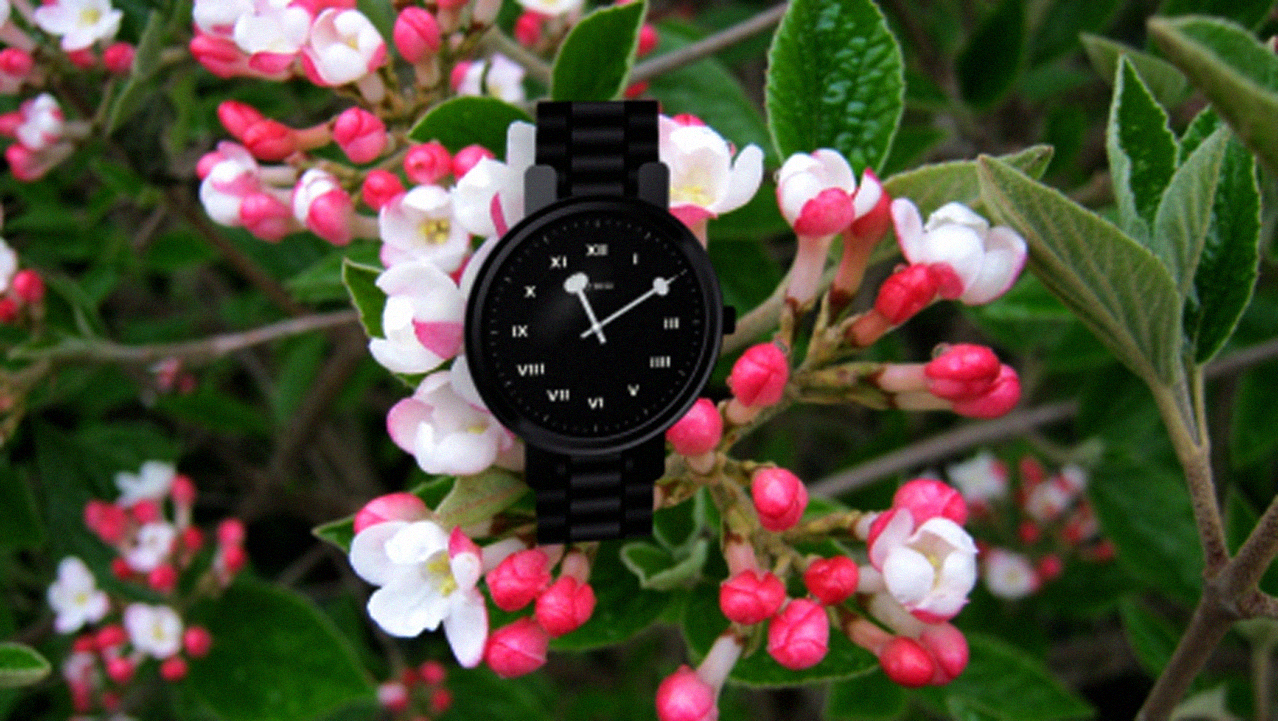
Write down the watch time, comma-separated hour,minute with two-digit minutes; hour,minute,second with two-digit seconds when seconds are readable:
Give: 11,10
